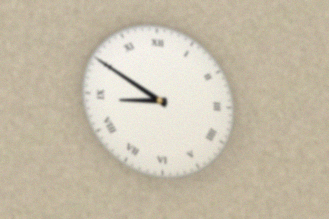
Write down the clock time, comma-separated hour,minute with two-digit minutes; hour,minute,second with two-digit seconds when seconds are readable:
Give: 8,50
